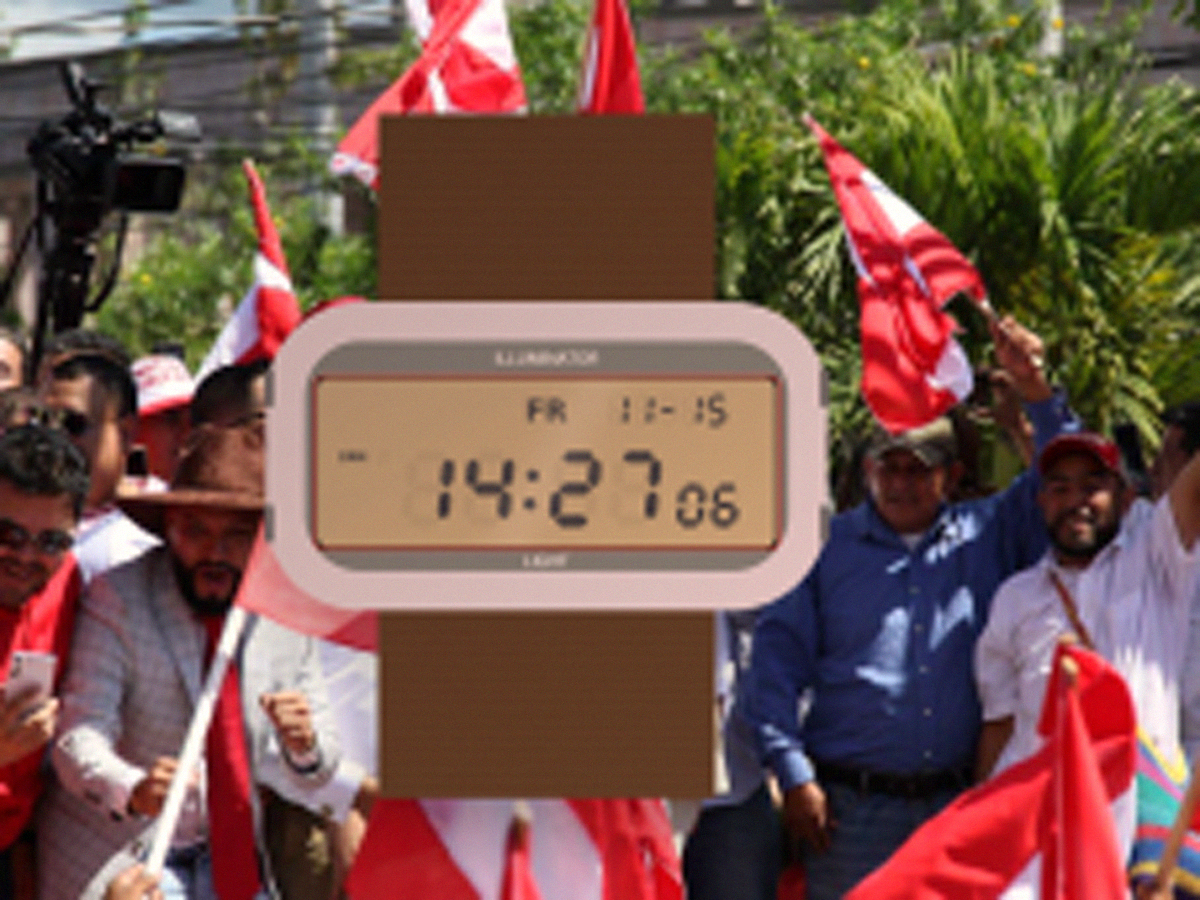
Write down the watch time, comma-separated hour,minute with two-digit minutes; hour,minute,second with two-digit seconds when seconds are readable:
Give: 14,27,06
